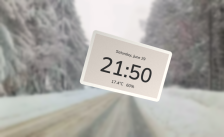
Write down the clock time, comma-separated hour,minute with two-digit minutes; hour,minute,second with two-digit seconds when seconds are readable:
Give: 21,50
